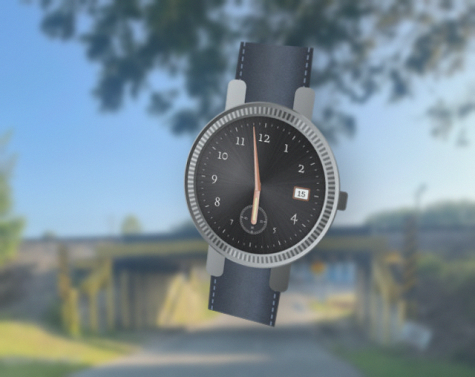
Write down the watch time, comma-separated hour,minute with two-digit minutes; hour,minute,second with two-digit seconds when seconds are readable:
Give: 5,58
